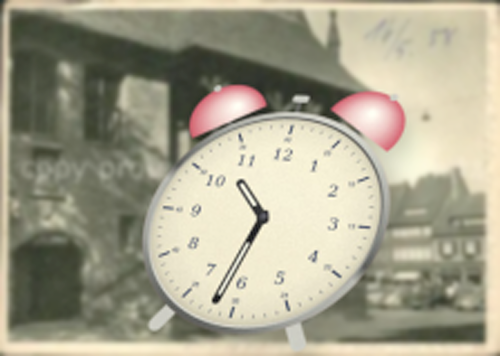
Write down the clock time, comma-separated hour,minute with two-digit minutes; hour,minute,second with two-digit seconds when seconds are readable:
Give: 10,32
